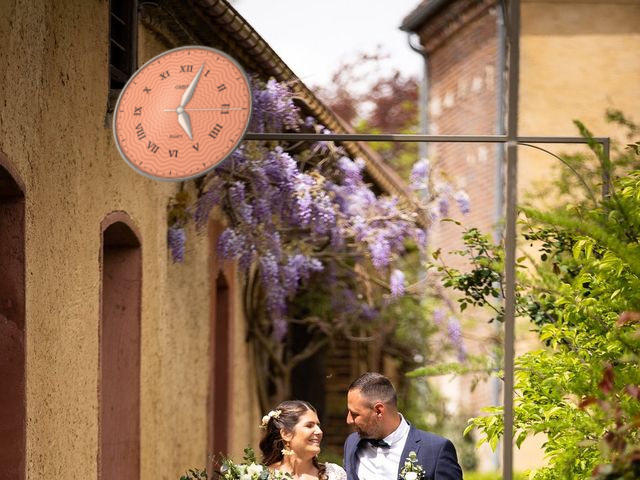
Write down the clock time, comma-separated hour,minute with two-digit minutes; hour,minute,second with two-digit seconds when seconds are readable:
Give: 5,03,15
